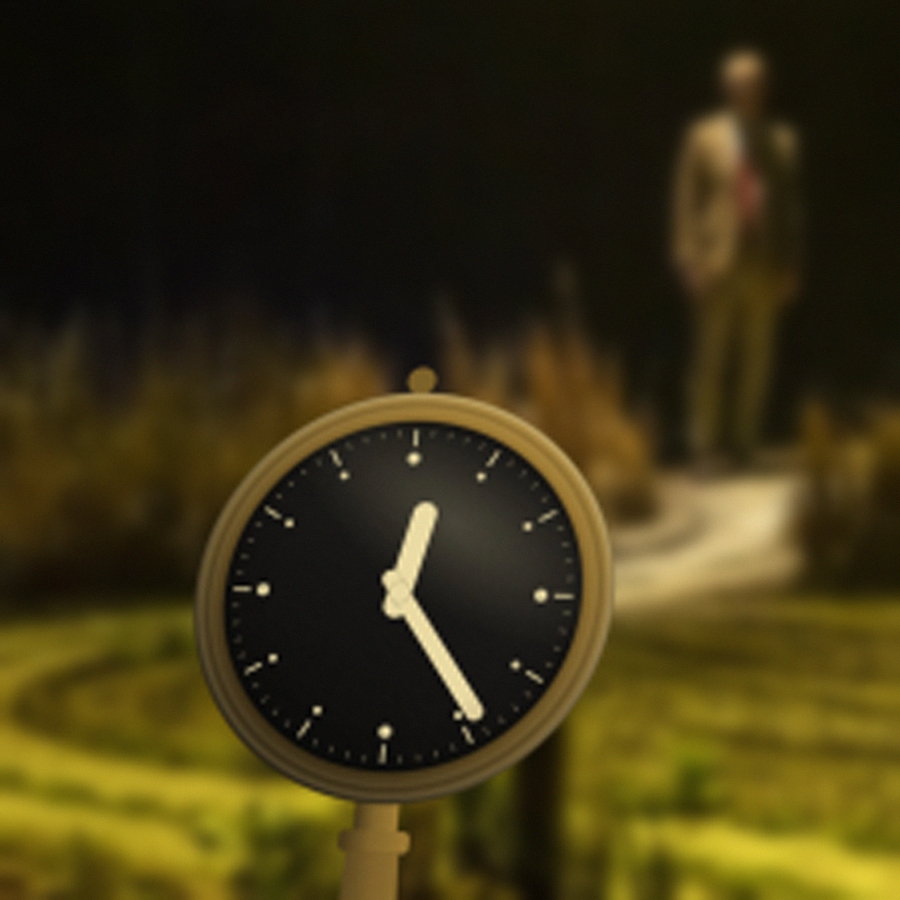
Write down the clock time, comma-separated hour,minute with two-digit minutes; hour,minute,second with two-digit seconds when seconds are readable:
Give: 12,24
